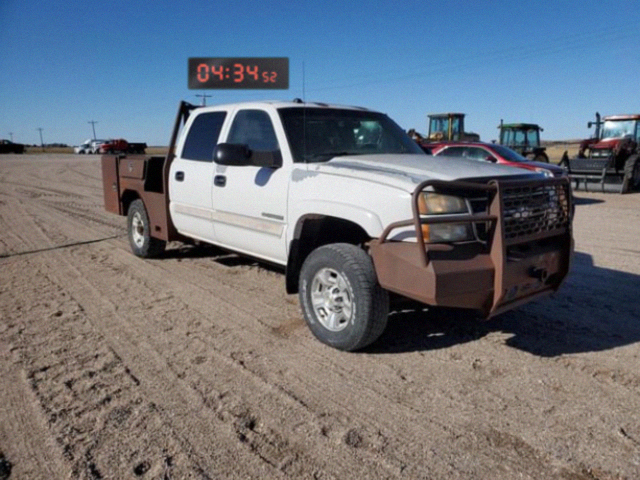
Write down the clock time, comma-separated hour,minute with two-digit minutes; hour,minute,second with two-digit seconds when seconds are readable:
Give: 4,34
